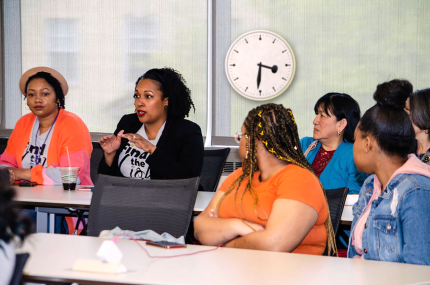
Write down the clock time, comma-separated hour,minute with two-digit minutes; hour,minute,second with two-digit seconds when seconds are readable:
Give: 3,31
